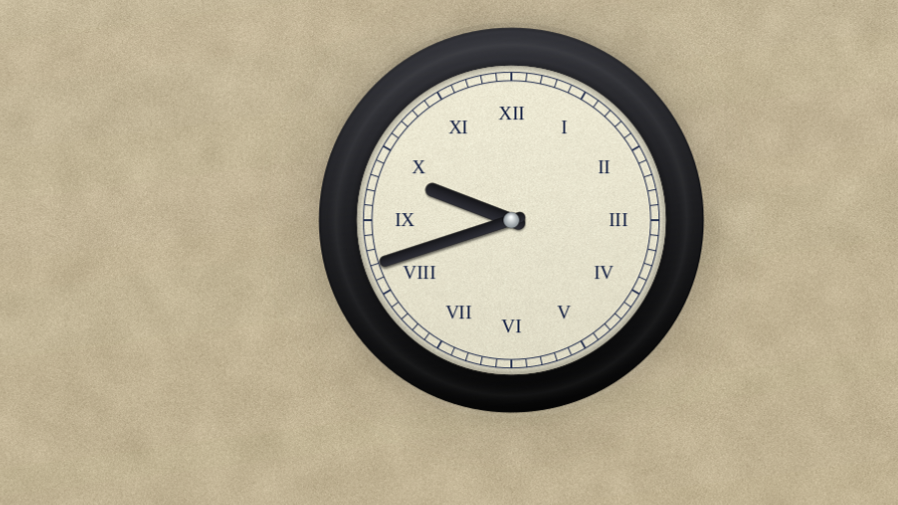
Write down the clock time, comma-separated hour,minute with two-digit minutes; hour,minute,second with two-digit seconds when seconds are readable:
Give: 9,42
